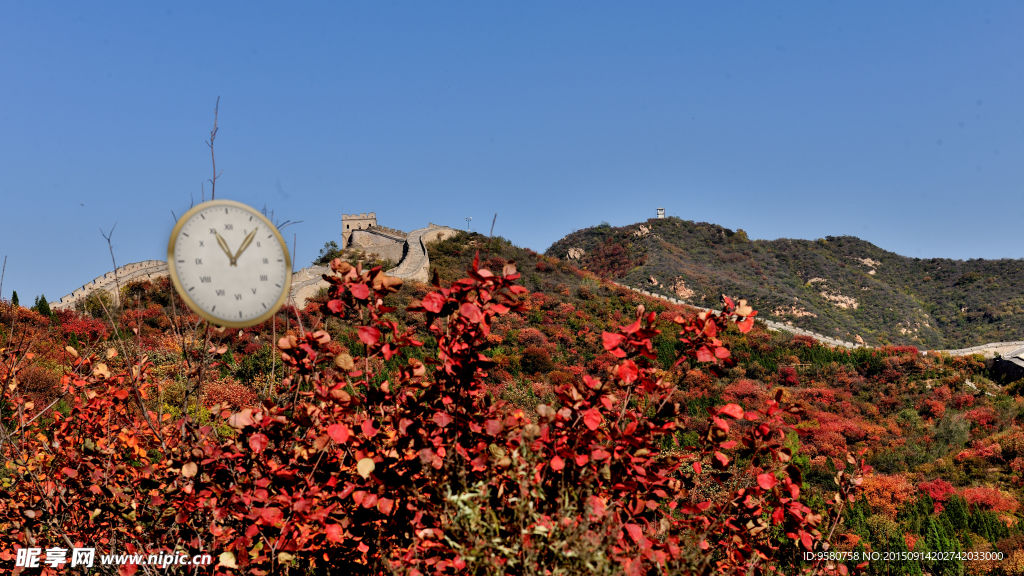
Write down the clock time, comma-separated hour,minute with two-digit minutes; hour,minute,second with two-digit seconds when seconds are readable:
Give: 11,07
